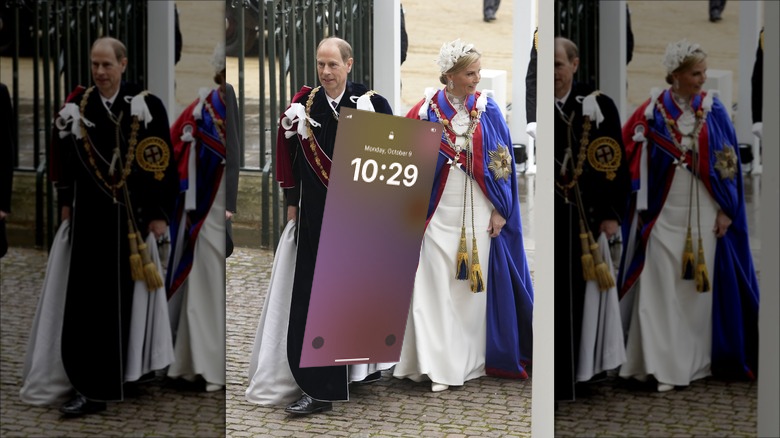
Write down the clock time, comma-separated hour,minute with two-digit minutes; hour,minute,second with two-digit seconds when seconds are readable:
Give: 10,29
